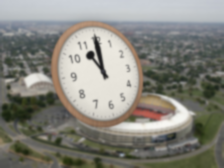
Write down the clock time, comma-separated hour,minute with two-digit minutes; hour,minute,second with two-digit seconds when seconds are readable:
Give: 11,00
